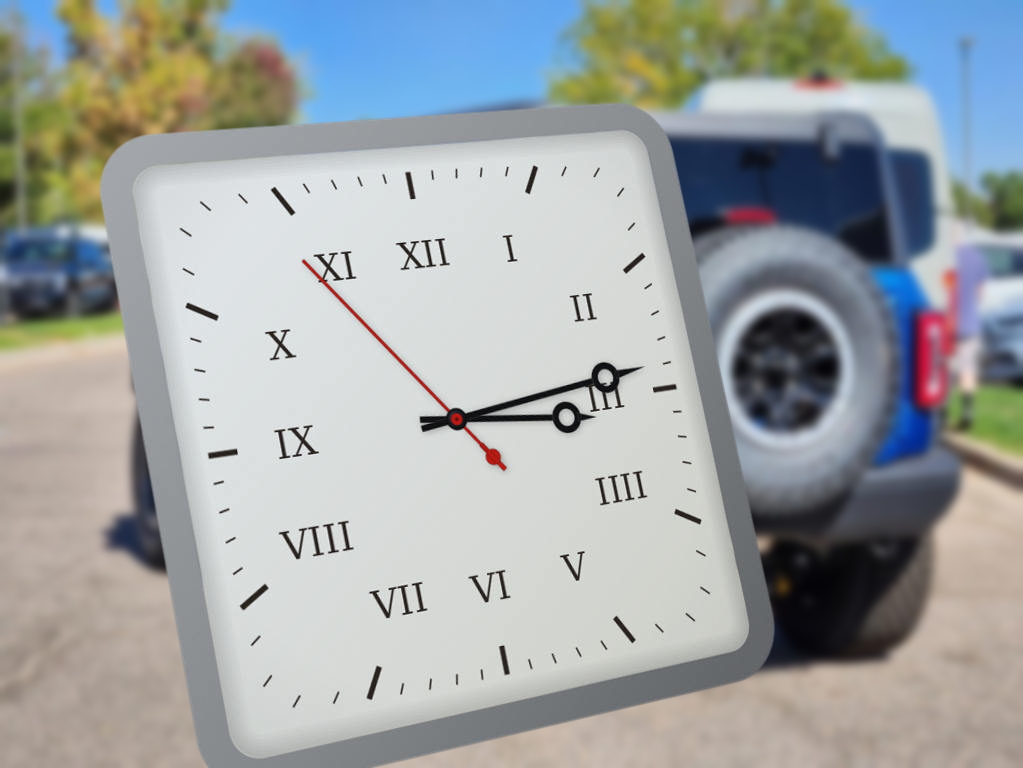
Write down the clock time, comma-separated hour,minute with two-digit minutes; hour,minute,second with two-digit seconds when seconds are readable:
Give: 3,13,54
